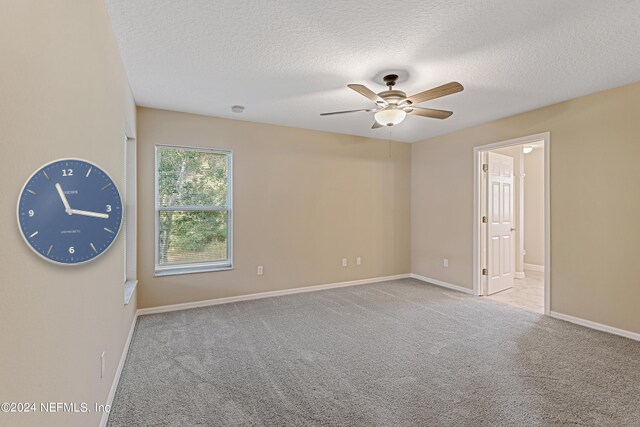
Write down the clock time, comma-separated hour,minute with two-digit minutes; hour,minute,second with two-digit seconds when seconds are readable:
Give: 11,17
